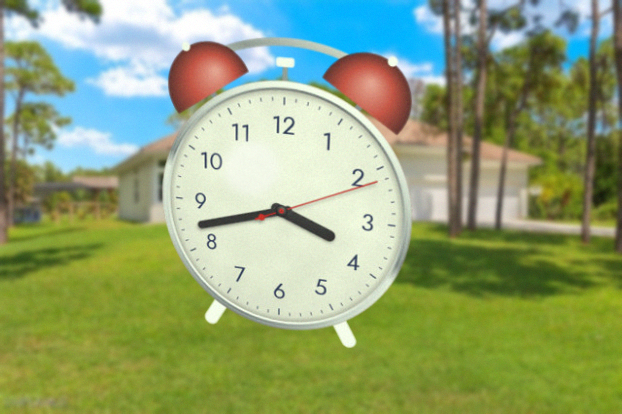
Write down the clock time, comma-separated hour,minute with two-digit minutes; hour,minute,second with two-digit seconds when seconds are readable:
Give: 3,42,11
